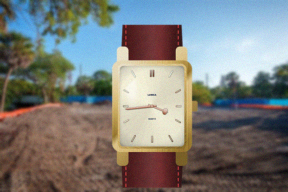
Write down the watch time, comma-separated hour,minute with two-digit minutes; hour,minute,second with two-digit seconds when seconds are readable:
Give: 3,44
